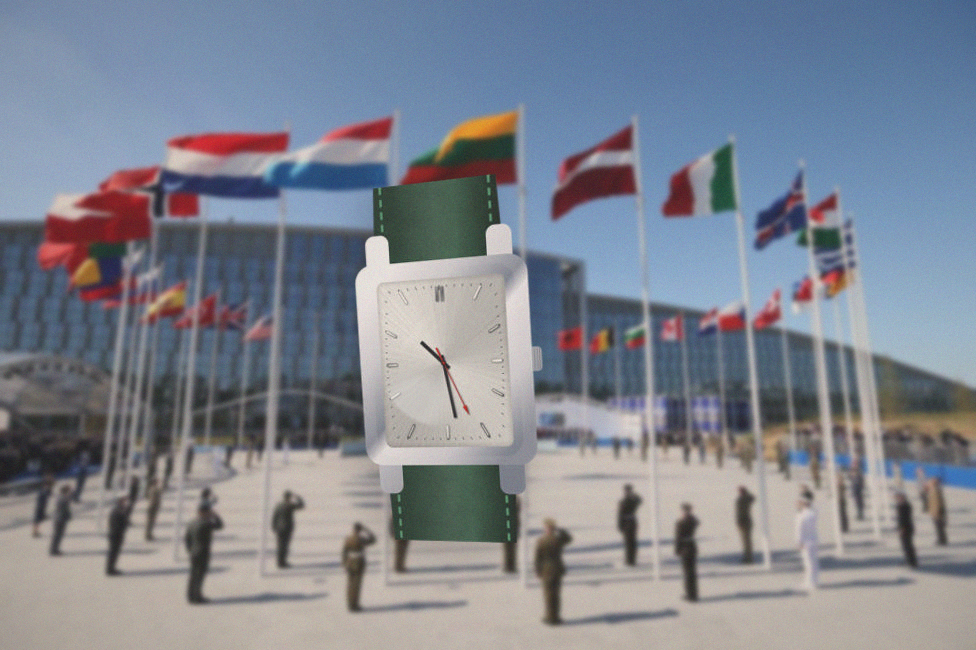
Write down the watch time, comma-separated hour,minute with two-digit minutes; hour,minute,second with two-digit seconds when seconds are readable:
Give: 10,28,26
